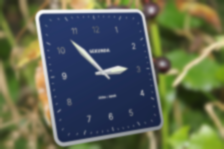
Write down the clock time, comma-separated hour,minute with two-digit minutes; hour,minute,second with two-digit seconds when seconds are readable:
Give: 2,53
